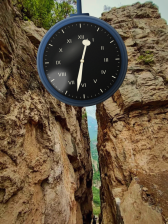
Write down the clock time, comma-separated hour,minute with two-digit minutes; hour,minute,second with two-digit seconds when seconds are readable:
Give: 12,32
